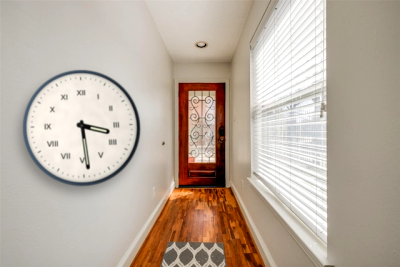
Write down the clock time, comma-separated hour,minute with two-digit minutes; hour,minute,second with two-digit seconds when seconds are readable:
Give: 3,29
